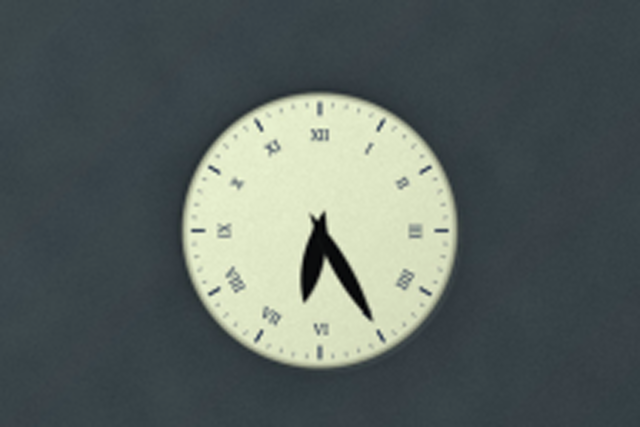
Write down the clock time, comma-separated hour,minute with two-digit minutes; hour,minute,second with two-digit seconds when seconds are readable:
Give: 6,25
